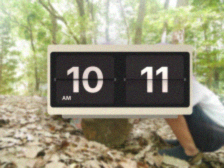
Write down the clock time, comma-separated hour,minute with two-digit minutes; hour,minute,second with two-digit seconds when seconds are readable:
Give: 10,11
